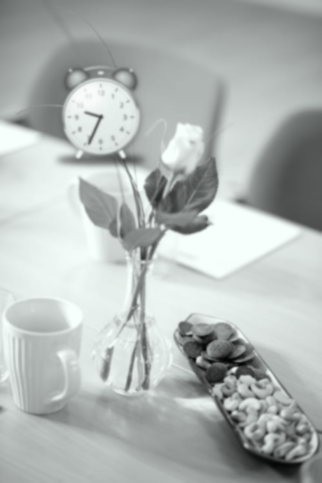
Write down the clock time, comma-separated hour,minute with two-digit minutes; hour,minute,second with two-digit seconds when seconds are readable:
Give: 9,34
